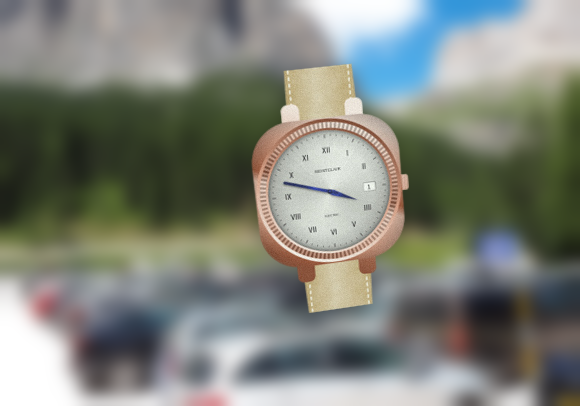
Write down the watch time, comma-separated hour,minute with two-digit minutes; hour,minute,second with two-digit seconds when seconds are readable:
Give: 3,48
